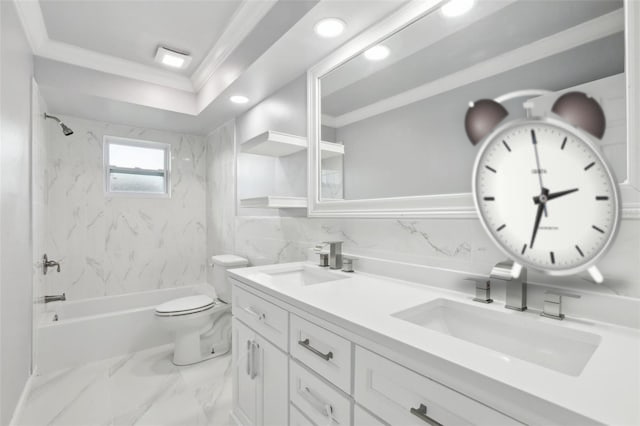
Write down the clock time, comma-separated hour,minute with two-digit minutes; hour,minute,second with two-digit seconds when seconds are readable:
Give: 2,34,00
